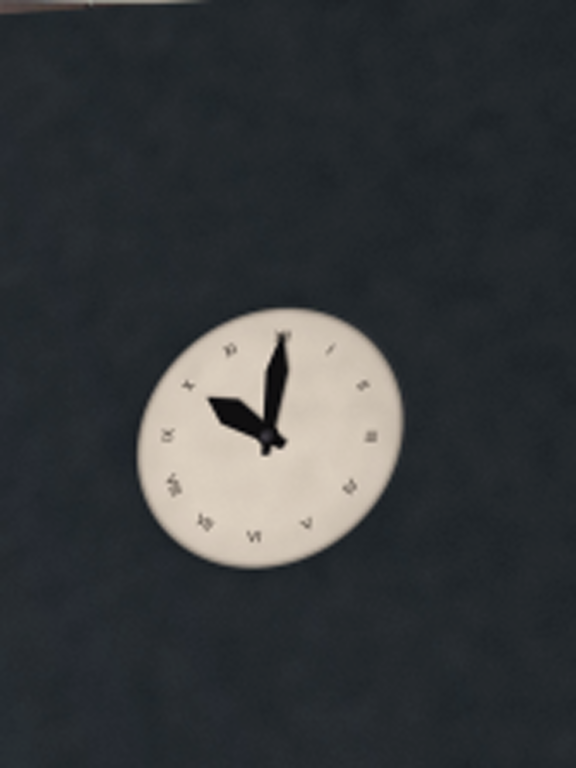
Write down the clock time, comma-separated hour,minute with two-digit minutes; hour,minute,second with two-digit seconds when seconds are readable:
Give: 10,00
